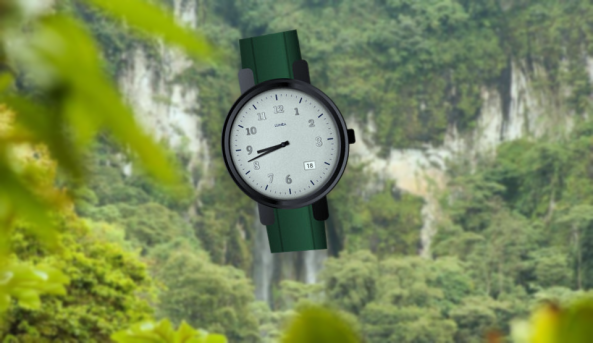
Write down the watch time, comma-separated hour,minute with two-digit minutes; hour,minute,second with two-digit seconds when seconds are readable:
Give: 8,42
